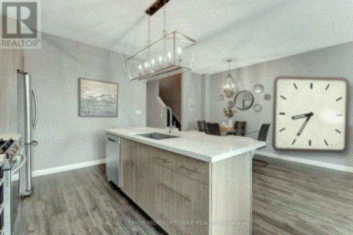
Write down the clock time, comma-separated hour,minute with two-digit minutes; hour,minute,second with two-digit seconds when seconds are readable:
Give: 8,35
